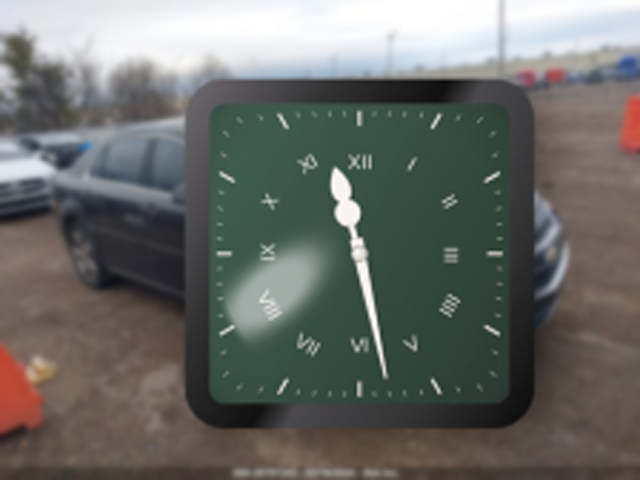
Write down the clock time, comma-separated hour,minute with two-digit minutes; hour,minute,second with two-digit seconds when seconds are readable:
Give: 11,28
